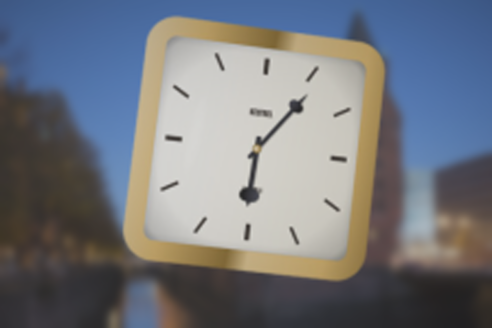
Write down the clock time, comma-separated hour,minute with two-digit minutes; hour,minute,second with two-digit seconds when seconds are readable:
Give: 6,06
